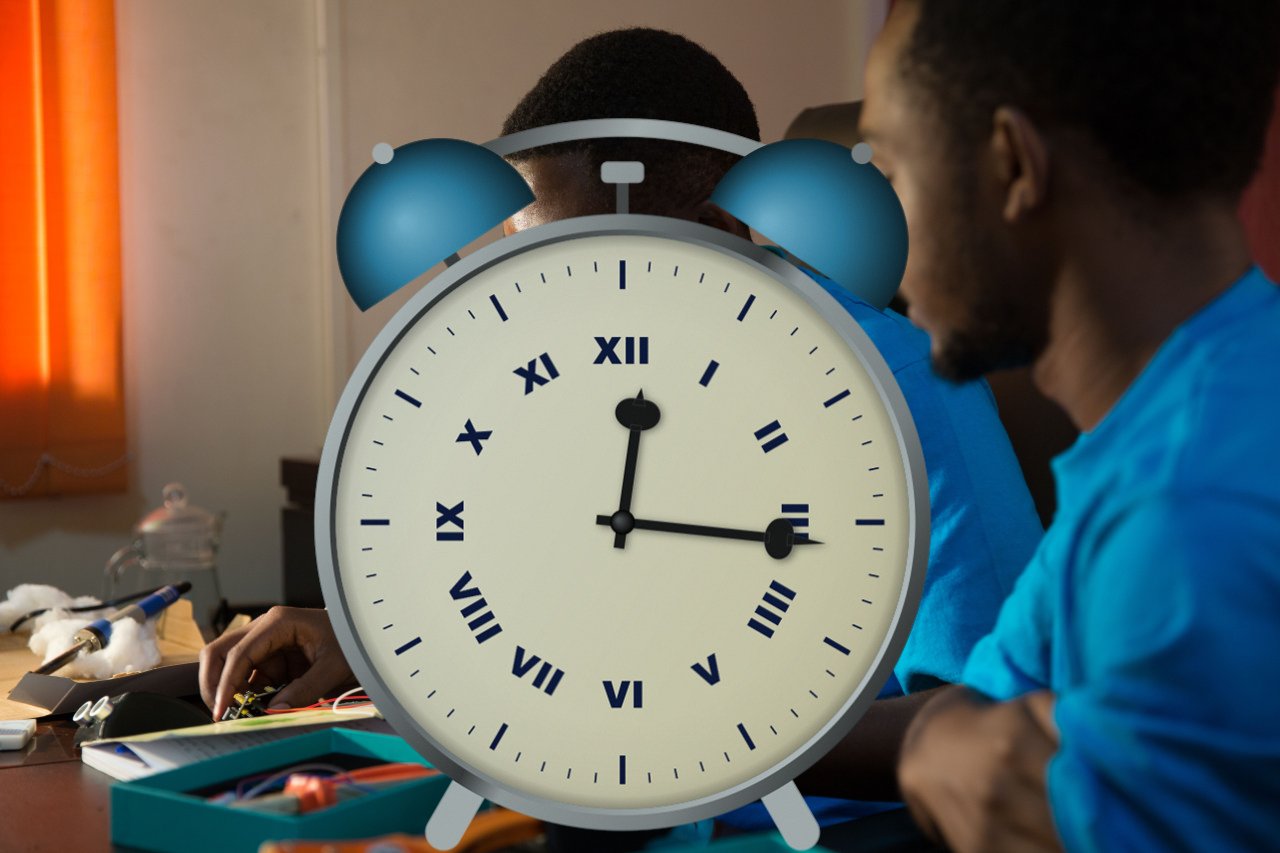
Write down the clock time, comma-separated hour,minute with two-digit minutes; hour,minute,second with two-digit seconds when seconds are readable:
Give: 12,16
